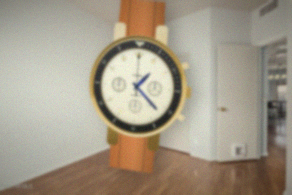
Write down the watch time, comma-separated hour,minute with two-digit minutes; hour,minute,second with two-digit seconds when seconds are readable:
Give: 1,22
